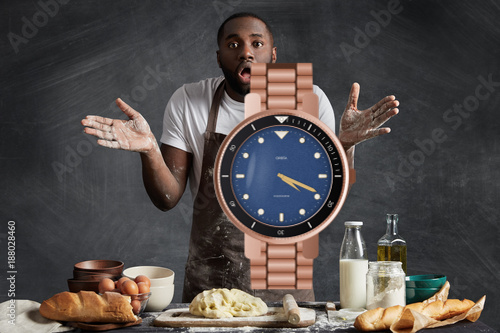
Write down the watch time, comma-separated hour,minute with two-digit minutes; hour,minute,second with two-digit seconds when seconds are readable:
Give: 4,19
